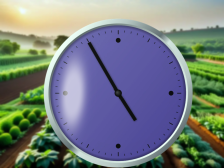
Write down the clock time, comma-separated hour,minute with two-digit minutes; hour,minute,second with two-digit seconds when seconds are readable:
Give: 4,55
